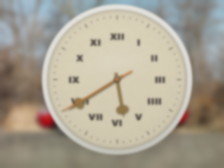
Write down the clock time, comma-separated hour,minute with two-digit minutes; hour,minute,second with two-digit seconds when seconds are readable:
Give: 5,39,40
